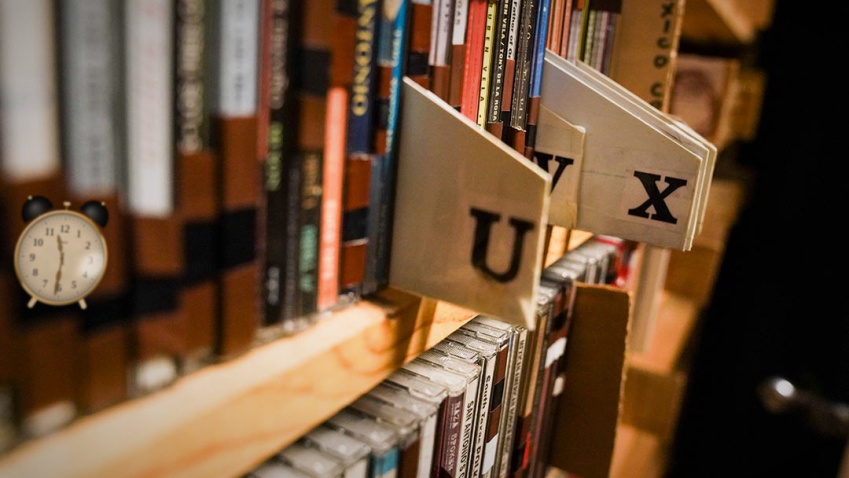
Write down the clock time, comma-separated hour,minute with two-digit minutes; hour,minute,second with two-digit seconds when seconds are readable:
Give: 11,31
